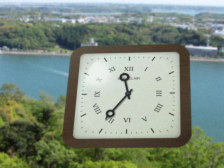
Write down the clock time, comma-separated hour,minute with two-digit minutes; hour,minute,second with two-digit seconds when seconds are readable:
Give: 11,36
